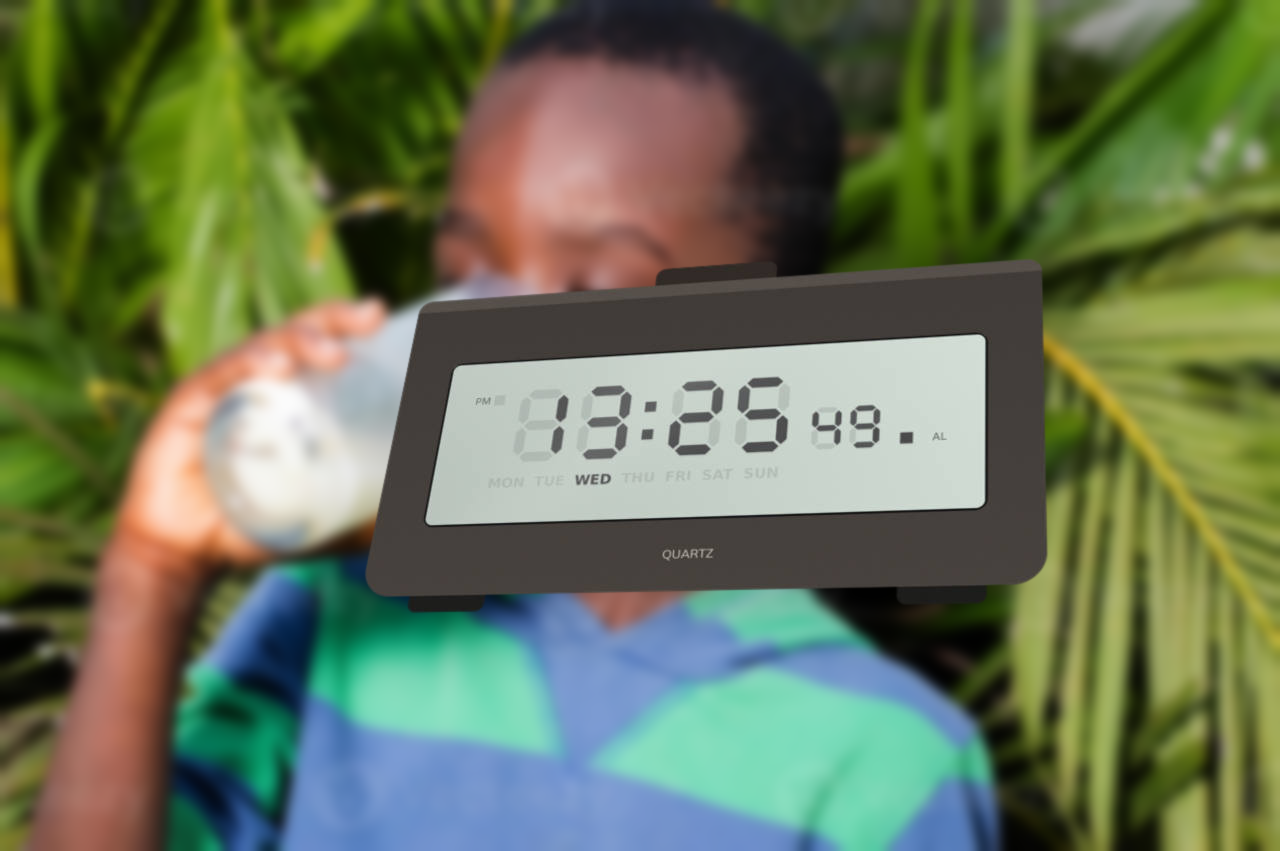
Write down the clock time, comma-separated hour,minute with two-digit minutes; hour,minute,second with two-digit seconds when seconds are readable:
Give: 13,25,49
